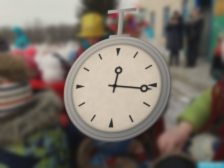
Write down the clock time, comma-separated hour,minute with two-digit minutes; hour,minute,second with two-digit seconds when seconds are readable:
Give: 12,16
